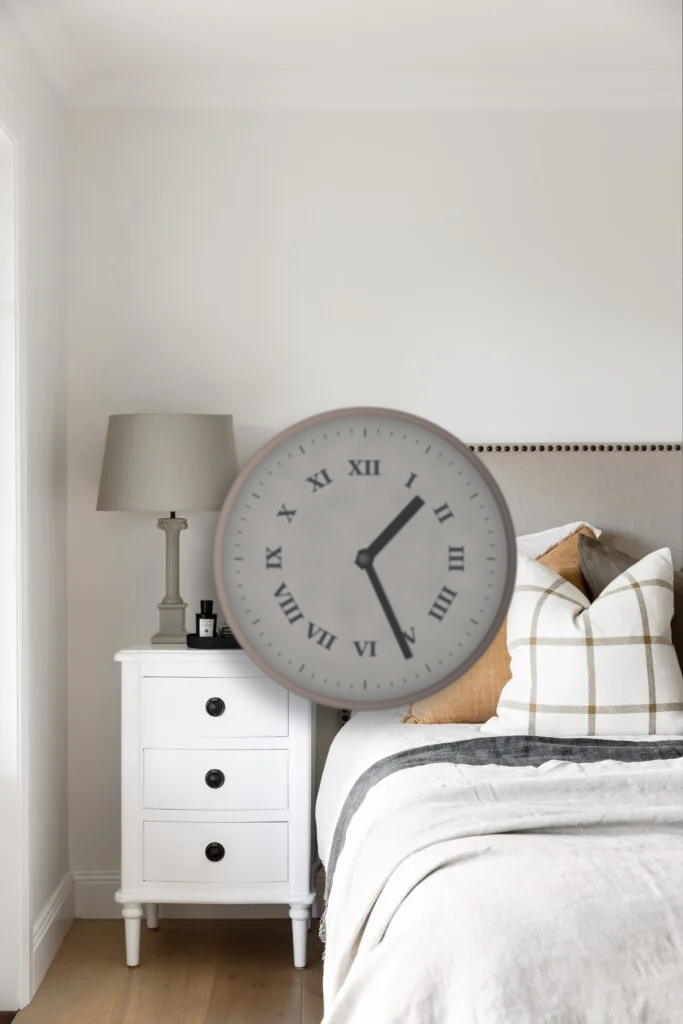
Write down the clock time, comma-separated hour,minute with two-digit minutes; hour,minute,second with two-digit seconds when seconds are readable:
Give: 1,26
